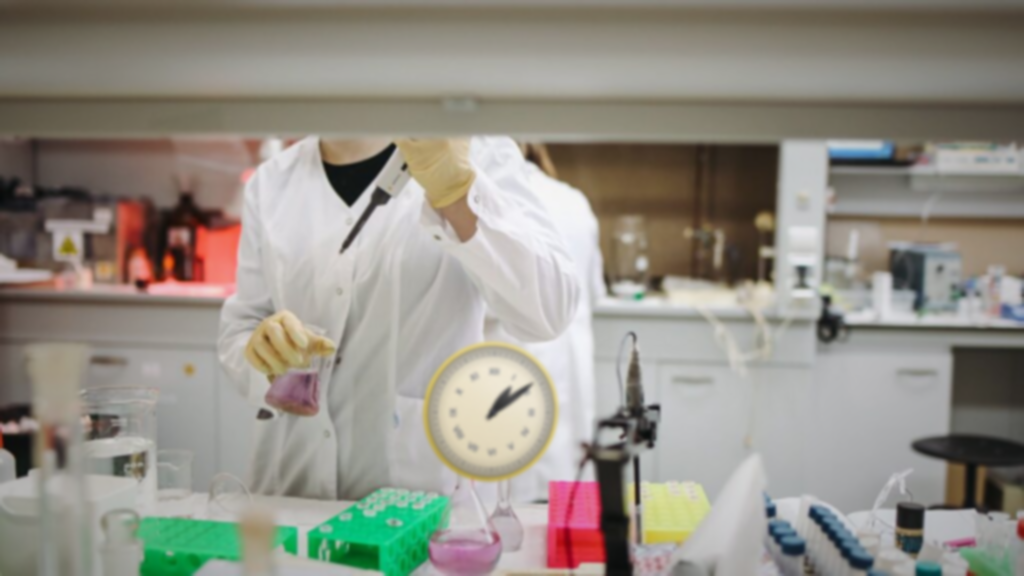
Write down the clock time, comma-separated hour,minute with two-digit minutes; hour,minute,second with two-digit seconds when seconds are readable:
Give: 1,09
